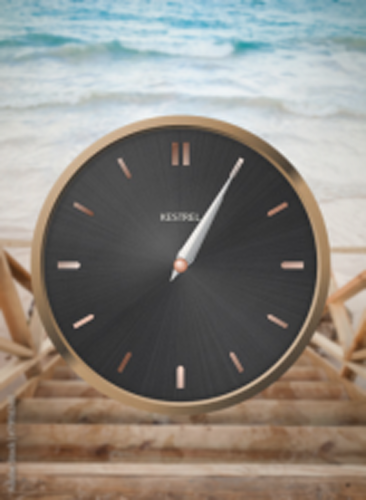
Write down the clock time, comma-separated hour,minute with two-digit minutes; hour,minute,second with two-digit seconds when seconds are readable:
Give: 1,05
